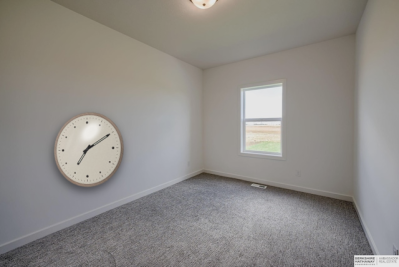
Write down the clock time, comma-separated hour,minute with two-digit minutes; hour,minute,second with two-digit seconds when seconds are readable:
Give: 7,10
